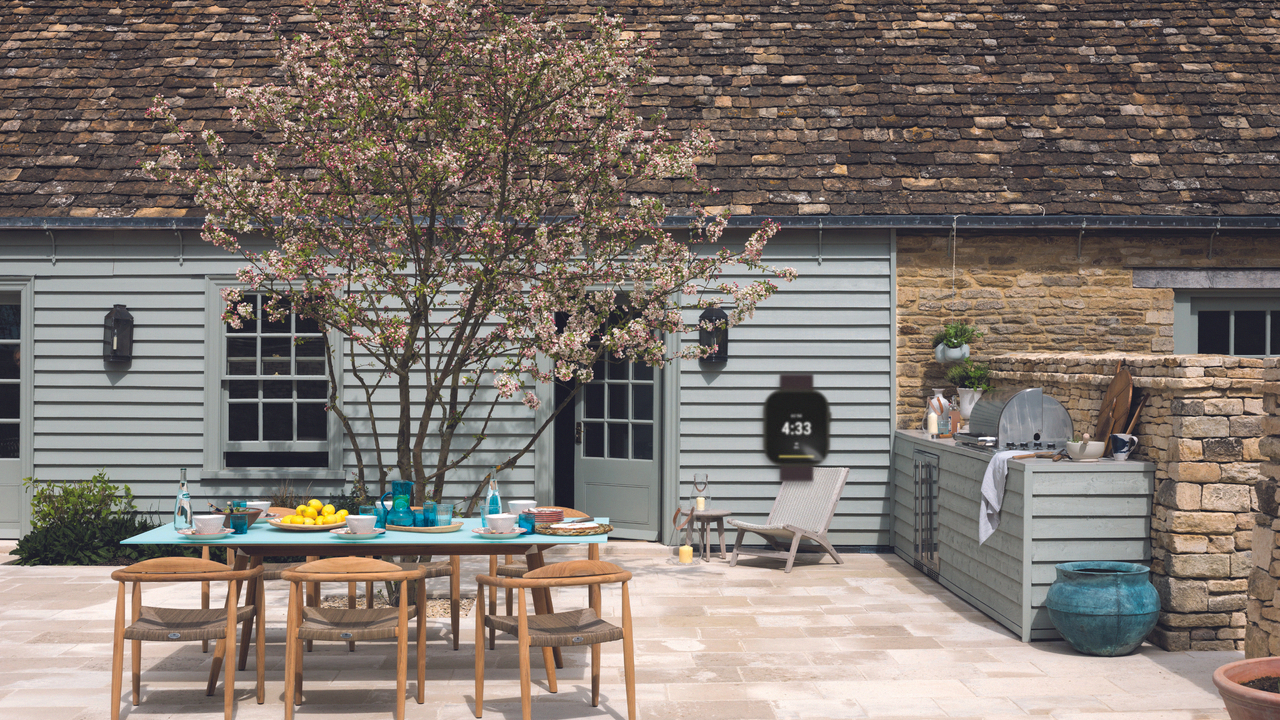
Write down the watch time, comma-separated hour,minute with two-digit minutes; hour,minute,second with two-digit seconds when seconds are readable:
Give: 4,33
